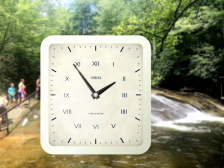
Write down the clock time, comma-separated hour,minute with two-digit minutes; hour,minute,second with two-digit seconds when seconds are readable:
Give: 1,54
